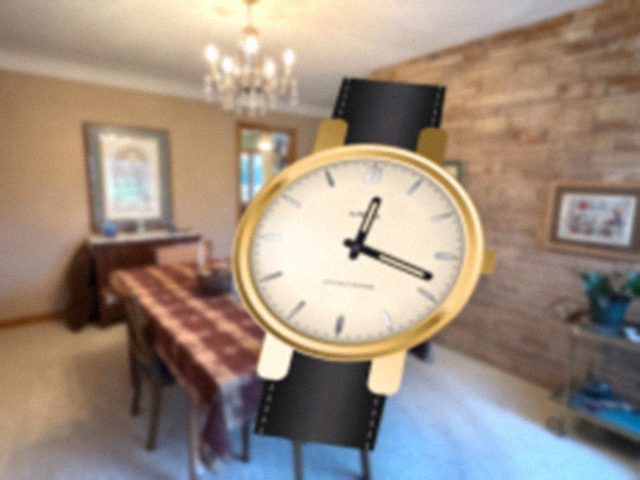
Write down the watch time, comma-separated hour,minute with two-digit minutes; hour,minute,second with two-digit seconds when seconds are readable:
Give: 12,18
